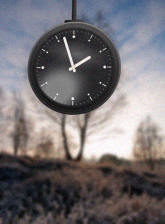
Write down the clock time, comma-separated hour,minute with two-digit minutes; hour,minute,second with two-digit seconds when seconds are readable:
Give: 1,57
